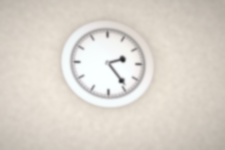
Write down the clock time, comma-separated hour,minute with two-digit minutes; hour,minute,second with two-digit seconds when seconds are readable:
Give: 2,24
